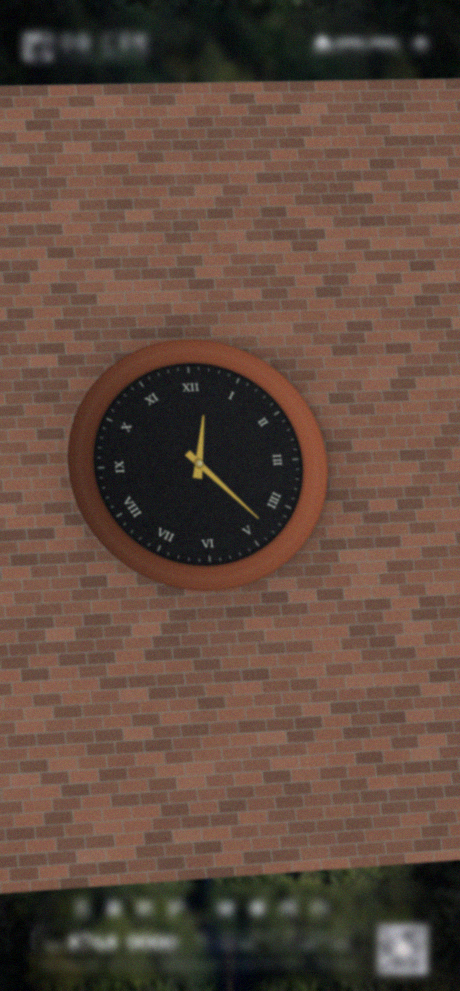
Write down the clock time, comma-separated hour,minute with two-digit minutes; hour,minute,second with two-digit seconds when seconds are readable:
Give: 12,23
